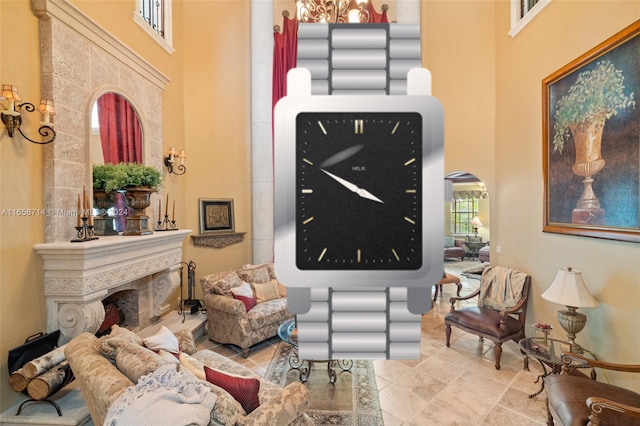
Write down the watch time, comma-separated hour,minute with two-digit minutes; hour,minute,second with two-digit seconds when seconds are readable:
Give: 3,50
